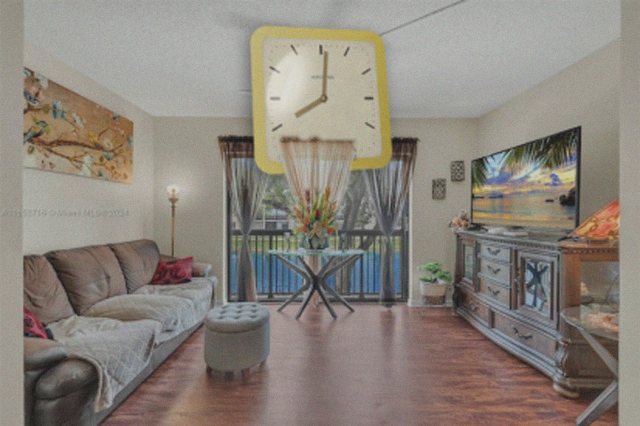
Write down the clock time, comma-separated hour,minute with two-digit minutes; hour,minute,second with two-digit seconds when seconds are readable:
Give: 8,01
